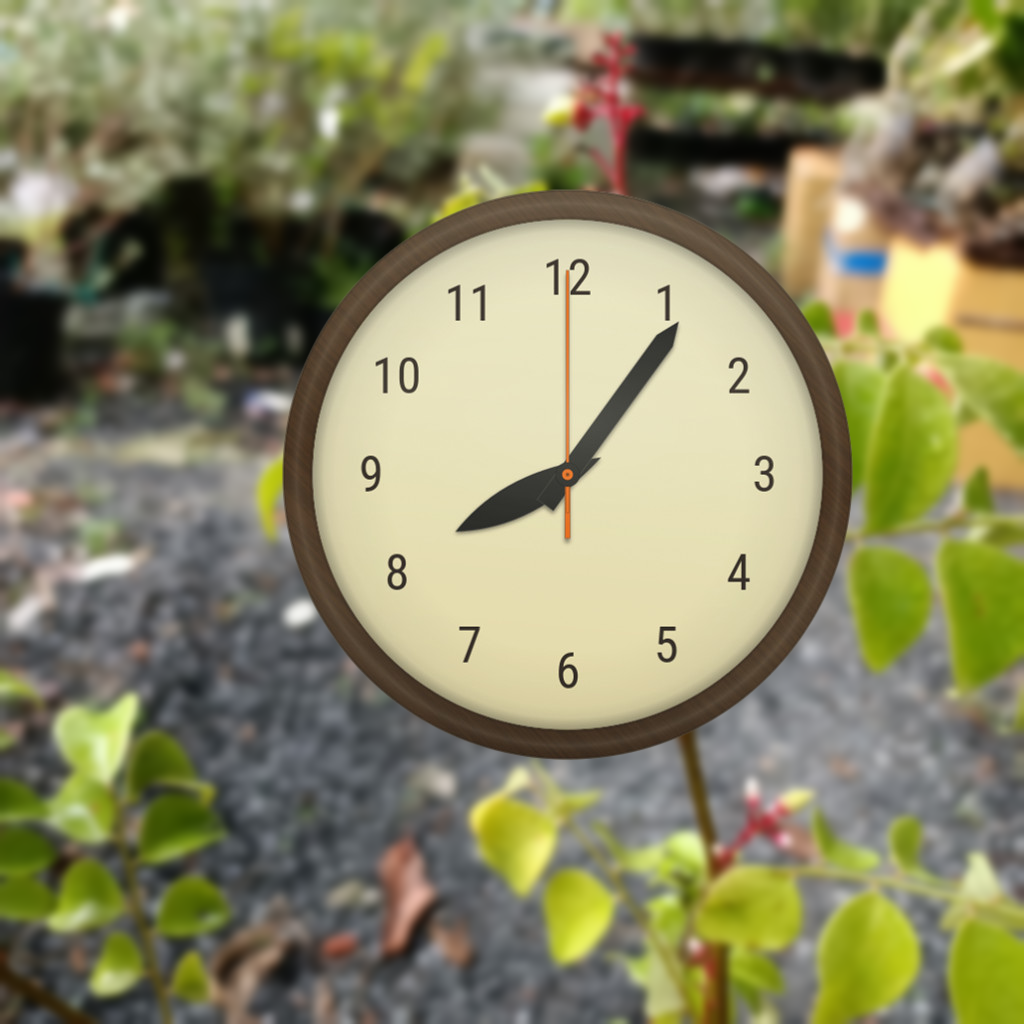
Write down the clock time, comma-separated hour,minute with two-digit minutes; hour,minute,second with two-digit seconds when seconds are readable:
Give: 8,06,00
